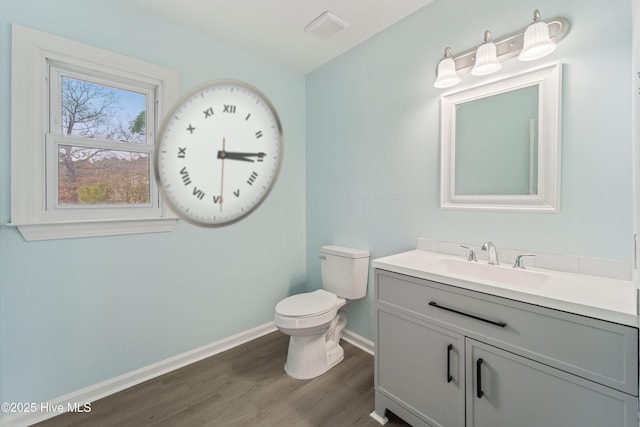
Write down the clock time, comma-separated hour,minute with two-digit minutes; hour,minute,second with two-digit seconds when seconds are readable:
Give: 3,14,29
